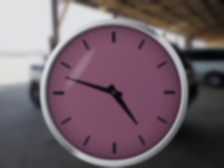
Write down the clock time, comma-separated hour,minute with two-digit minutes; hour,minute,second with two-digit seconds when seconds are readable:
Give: 4,48
